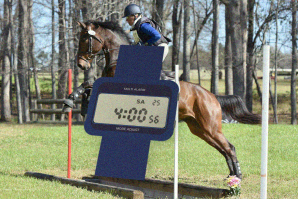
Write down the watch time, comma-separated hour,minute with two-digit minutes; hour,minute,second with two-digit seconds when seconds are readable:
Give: 4,00,56
